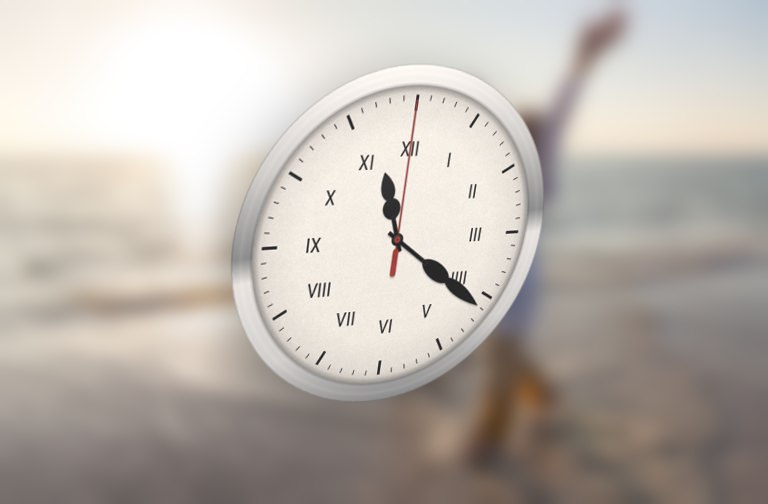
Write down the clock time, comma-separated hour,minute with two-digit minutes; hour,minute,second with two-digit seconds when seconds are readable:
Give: 11,21,00
